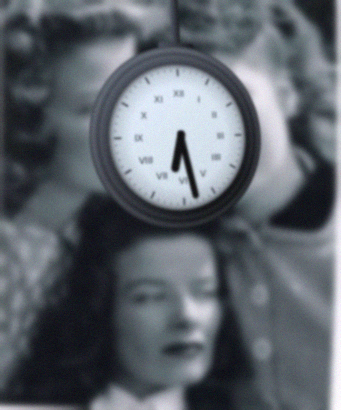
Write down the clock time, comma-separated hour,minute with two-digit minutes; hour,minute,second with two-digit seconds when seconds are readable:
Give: 6,28
